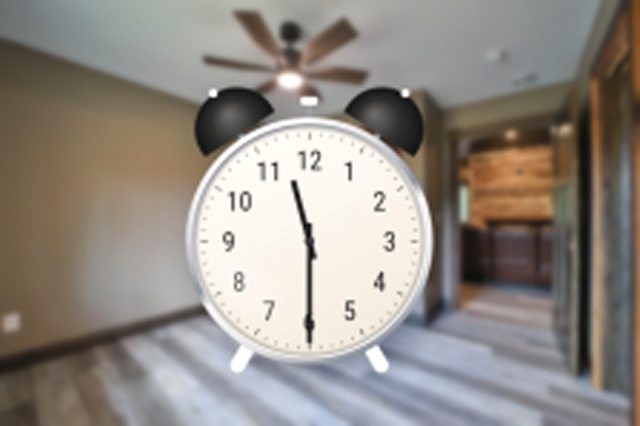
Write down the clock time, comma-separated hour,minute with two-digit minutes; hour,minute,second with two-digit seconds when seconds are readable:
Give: 11,30
